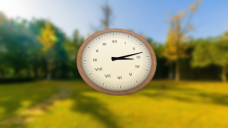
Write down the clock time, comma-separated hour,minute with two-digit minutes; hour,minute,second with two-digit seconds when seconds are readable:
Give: 3,13
